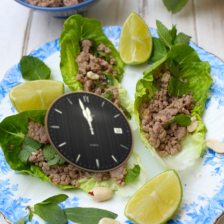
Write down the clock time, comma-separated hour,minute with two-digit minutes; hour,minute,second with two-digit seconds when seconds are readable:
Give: 11,58
